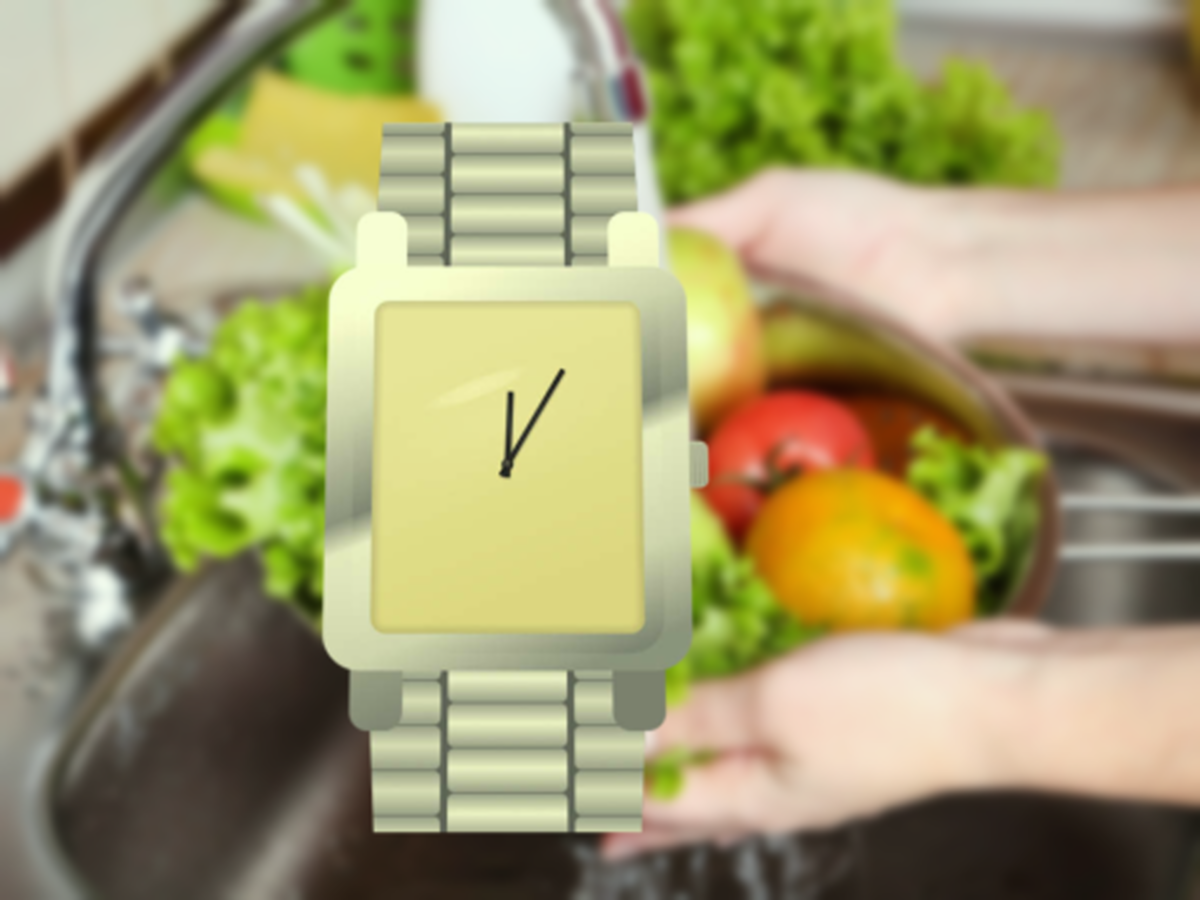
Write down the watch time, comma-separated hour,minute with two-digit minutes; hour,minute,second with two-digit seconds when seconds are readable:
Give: 12,05
